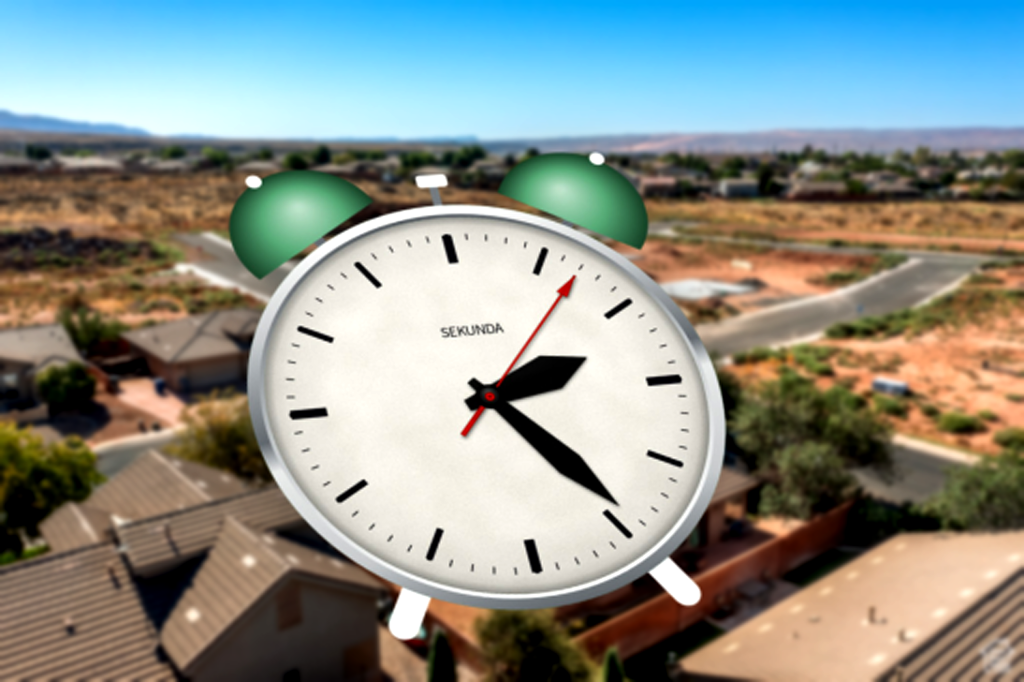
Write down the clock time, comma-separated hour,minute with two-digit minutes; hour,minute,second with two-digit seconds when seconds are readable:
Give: 2,24,07
